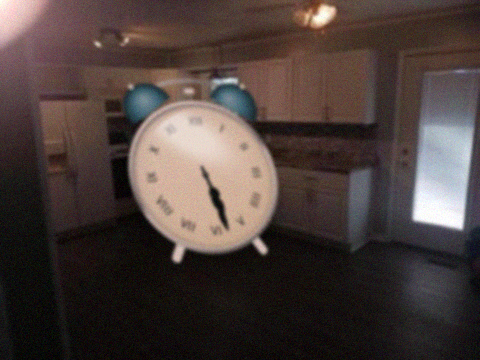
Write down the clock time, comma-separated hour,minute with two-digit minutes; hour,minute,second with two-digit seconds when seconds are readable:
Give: 5,28
